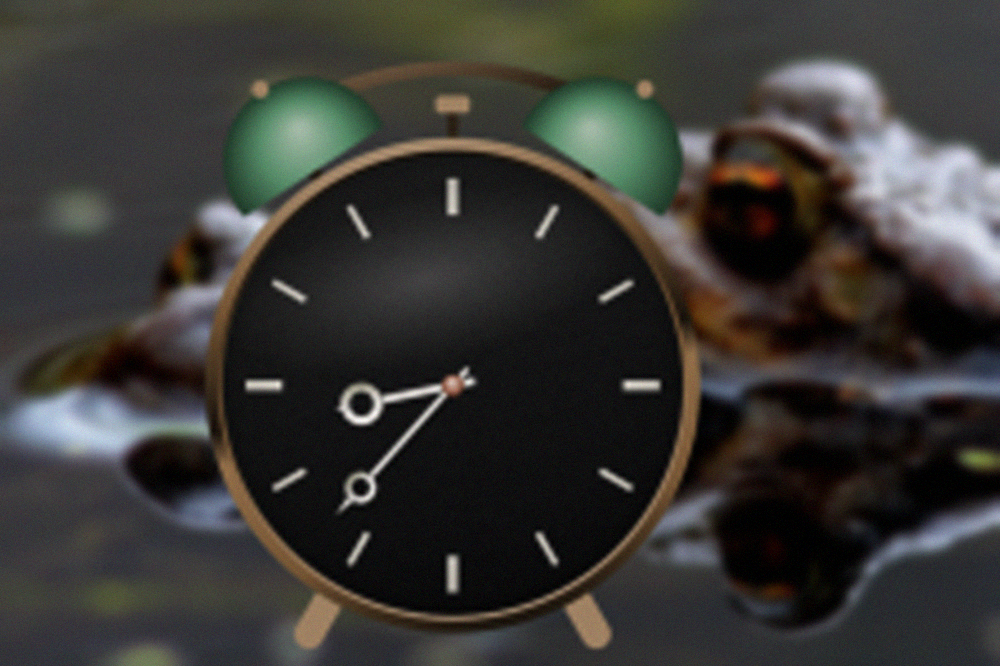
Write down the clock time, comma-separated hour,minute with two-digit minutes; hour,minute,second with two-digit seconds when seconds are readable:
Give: 8,37
